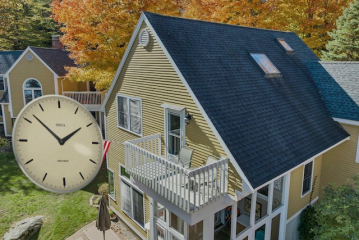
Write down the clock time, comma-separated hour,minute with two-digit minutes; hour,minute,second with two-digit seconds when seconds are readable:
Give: 1,52
